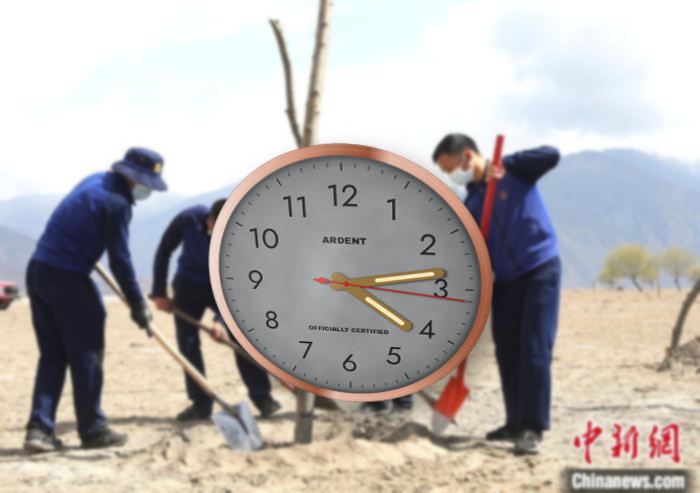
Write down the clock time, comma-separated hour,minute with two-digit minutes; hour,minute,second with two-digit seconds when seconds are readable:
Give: 4,13,16
